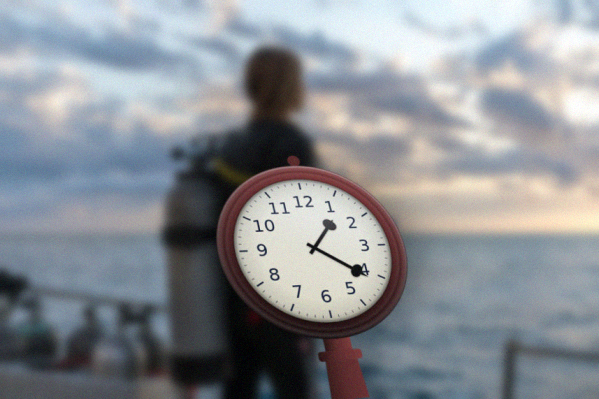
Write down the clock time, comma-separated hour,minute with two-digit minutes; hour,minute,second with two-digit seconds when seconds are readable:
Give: 1,21
